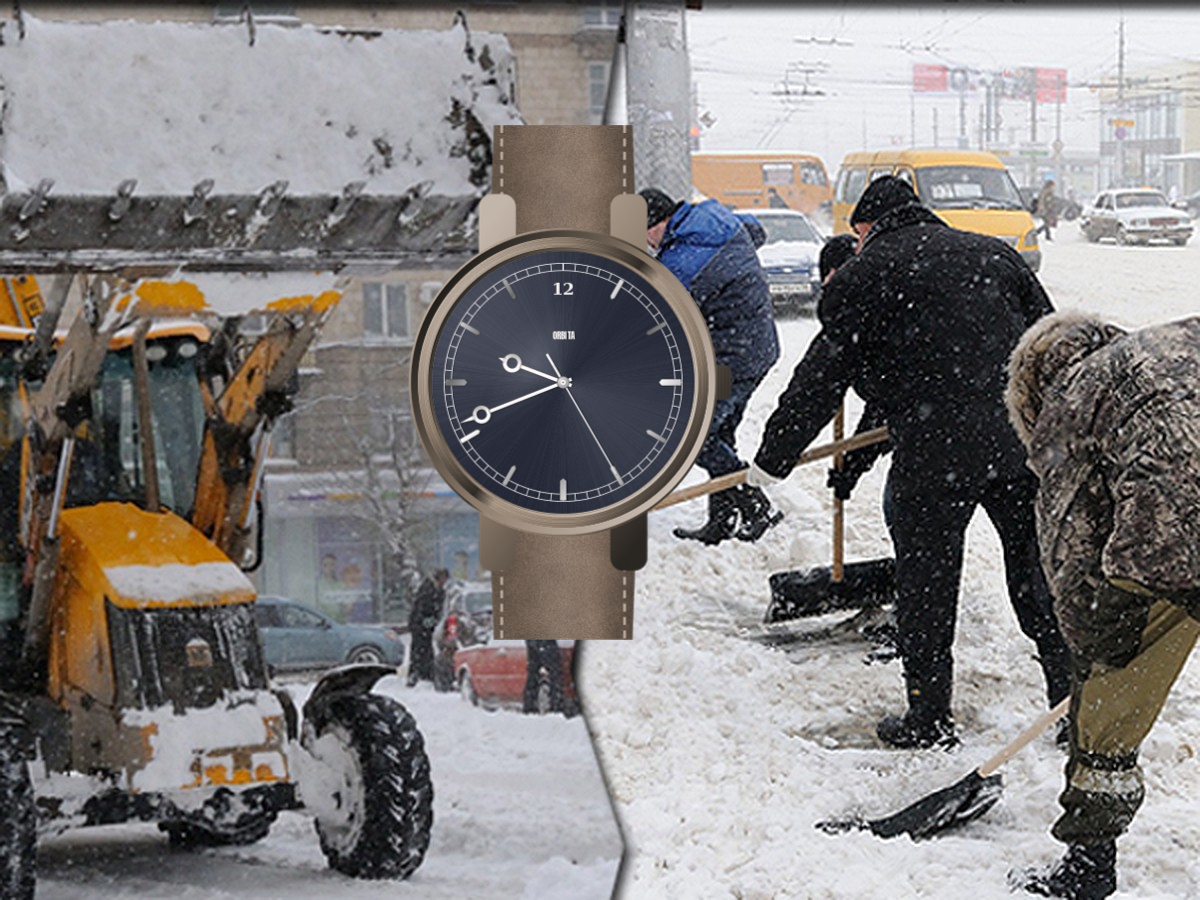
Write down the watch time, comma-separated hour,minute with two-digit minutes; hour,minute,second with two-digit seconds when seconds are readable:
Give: 9,41,25
